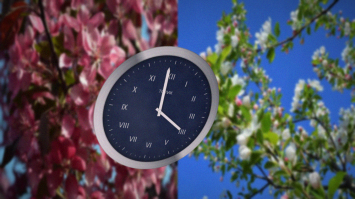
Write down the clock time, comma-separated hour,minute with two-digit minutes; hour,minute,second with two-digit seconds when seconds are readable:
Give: 3,59
